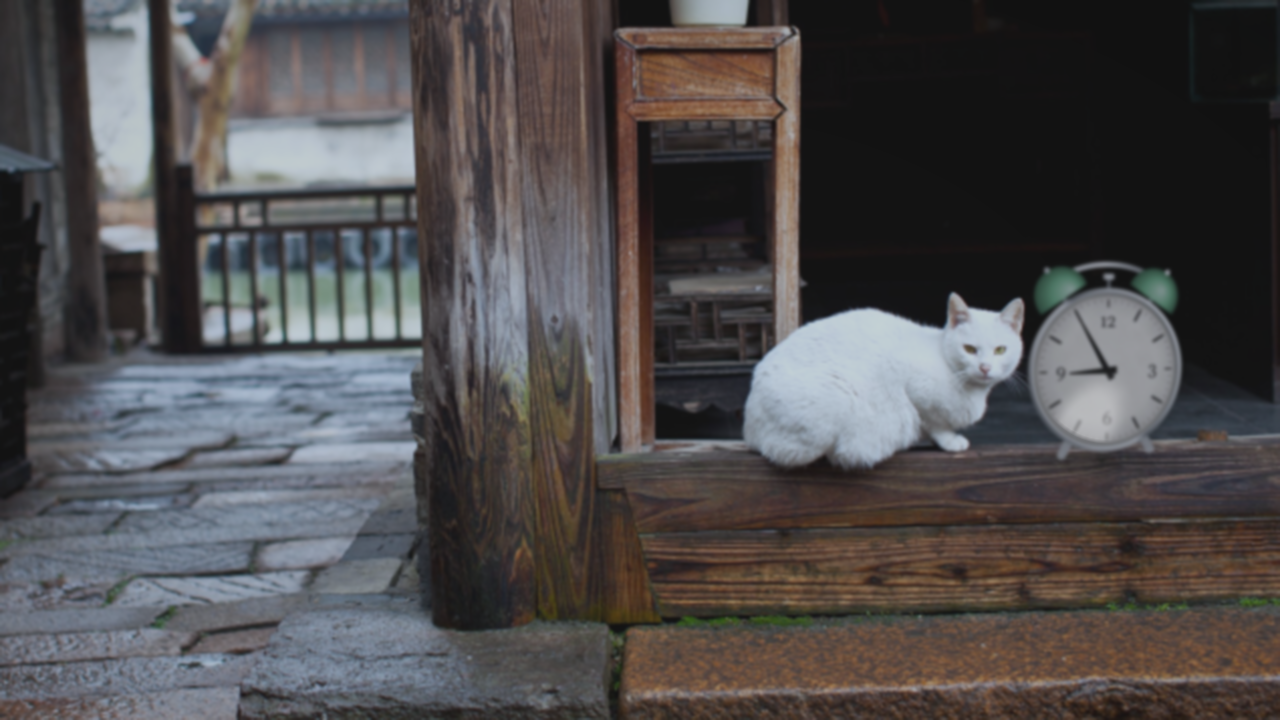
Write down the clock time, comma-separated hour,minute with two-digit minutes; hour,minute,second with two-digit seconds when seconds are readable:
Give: 8,55
